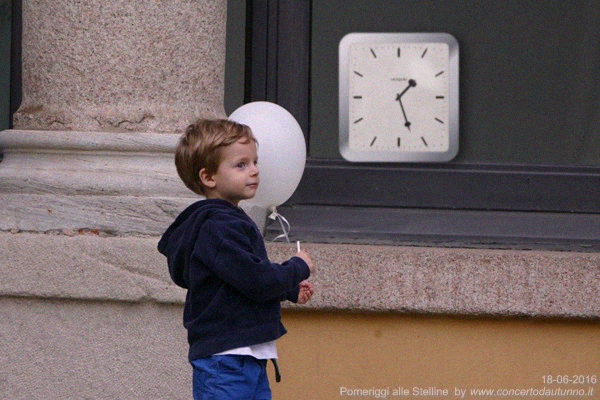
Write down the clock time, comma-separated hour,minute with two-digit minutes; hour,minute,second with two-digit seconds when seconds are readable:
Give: 1,27
